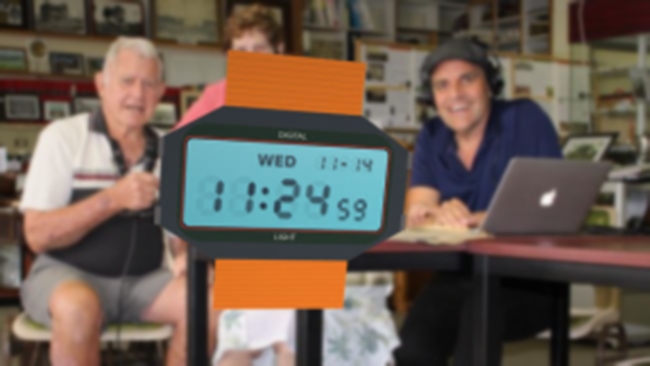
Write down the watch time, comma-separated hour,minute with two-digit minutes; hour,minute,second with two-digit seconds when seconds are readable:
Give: 11,24,59
